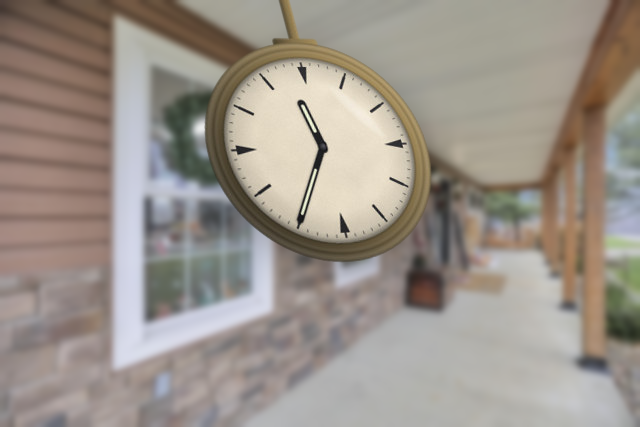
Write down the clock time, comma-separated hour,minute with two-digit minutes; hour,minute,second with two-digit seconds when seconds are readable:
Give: 11,35
